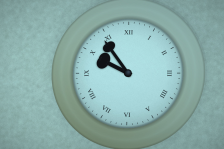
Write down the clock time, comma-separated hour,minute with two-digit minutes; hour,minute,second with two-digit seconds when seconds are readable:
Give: 9,54
